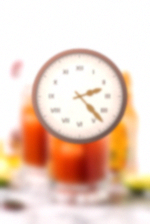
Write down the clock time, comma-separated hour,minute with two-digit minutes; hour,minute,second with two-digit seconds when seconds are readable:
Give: 2,23
